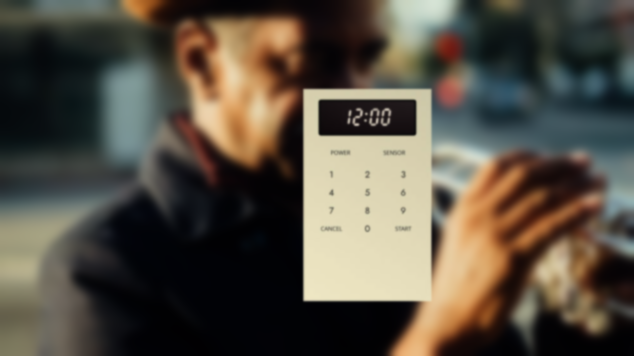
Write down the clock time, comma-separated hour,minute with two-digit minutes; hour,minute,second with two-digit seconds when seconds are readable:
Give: 12,00
